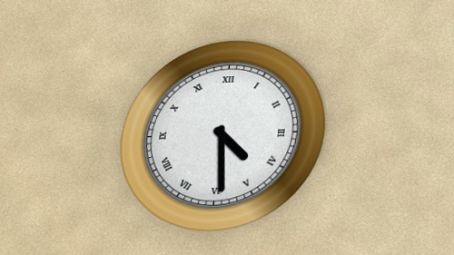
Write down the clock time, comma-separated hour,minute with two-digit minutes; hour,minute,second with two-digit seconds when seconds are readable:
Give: 4,29
